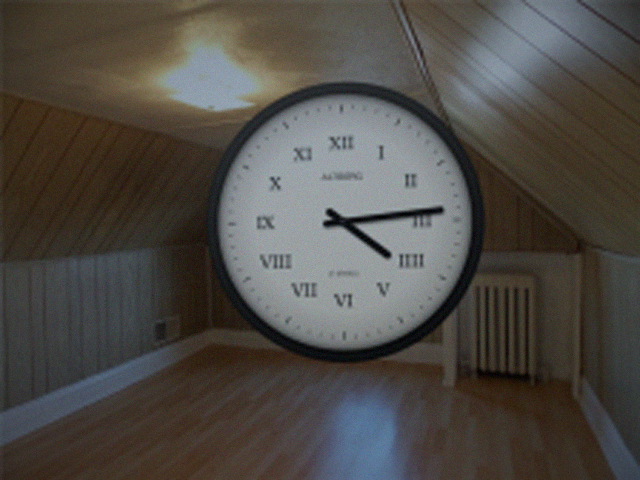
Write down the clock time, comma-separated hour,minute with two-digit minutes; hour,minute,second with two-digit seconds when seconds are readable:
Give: 4,14
